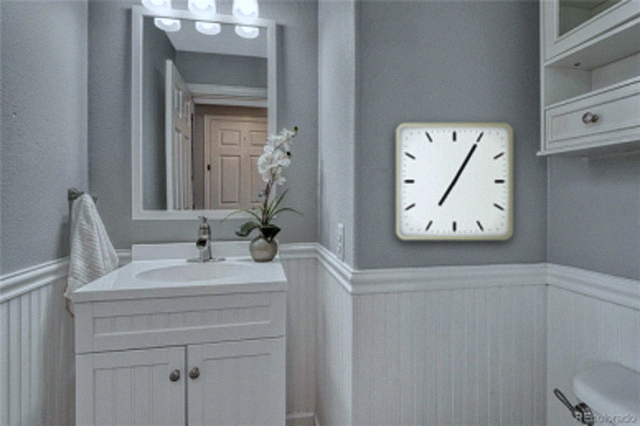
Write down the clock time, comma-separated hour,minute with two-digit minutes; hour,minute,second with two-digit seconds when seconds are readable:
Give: 7,05
